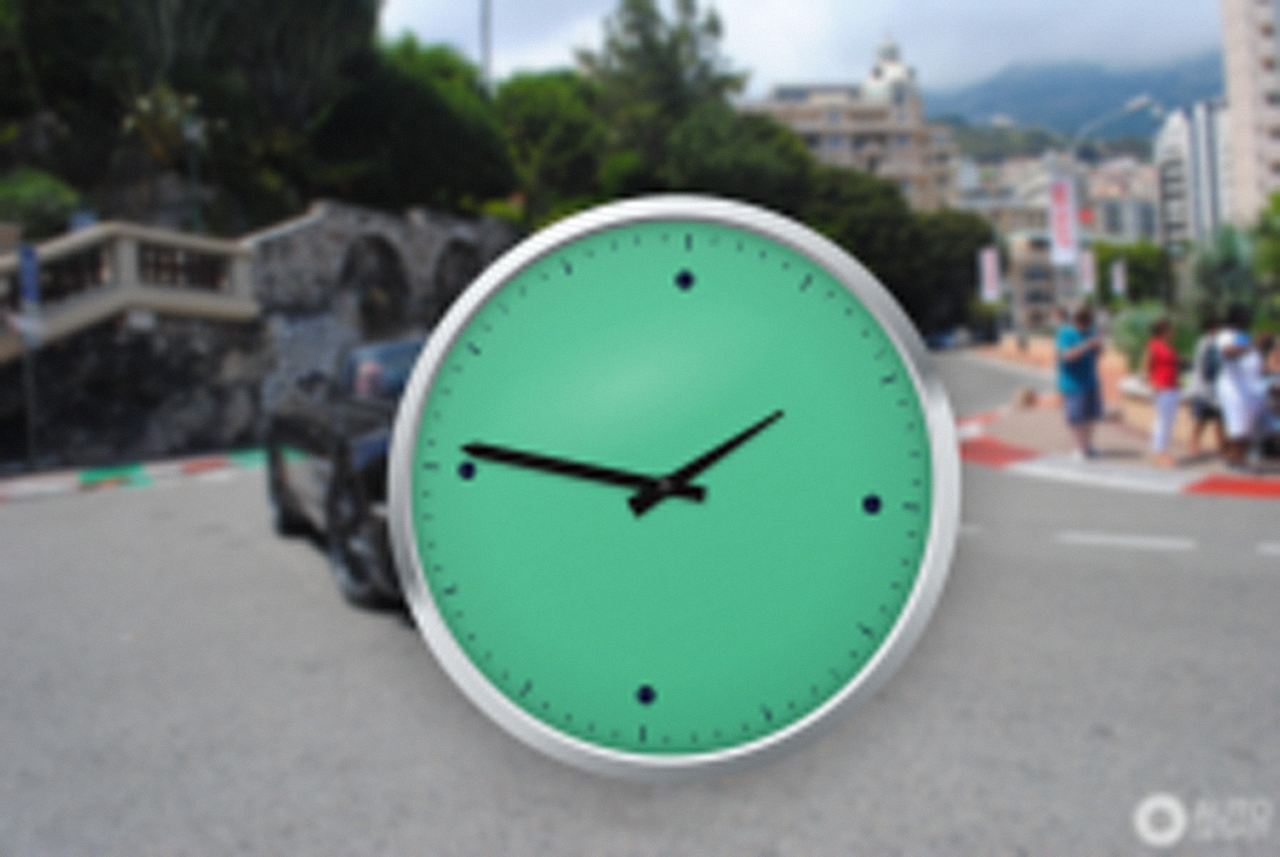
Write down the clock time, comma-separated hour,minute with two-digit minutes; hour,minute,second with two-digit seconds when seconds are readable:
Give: 1,46
